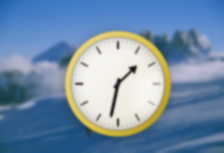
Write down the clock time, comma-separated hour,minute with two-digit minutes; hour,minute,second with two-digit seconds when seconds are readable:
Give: 1,32
